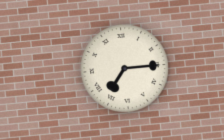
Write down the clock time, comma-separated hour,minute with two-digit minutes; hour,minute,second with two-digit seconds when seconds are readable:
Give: 7,15
